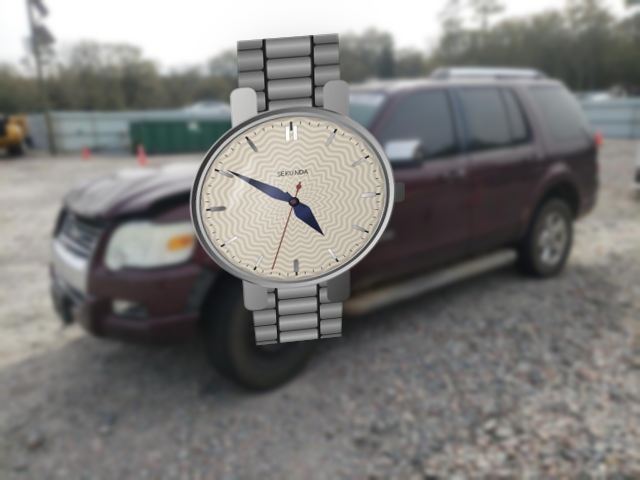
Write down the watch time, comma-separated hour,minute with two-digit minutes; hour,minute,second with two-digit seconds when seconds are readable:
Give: 4,50,33
